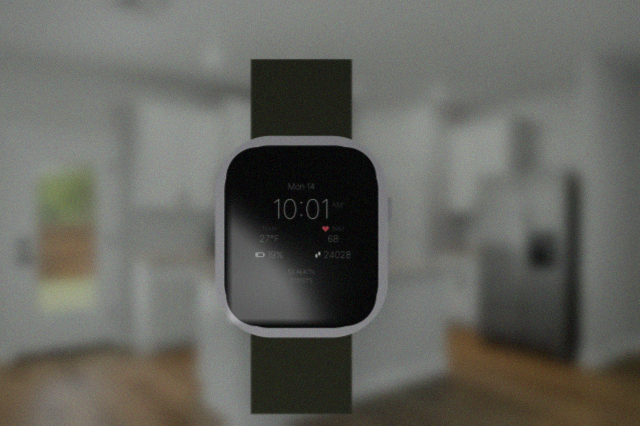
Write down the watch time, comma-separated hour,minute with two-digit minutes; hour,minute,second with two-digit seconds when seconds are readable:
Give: 10,01
